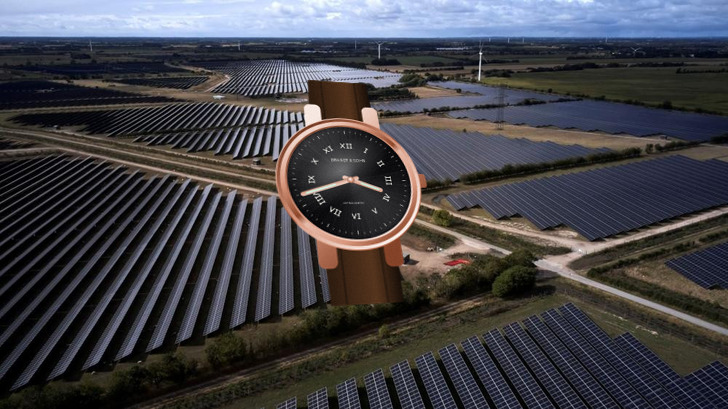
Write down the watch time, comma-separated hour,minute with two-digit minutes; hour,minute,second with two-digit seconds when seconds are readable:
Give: 3,42
